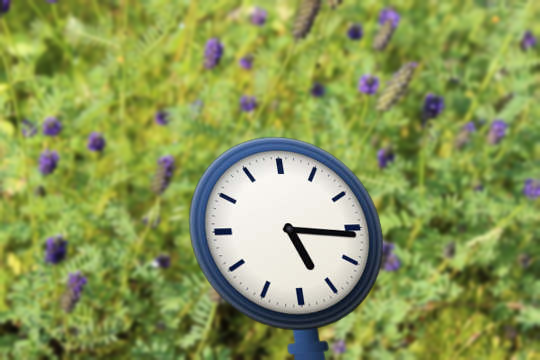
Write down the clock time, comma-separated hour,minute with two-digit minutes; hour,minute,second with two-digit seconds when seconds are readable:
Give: 5,16
